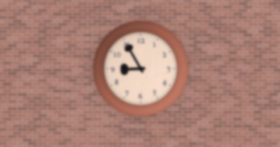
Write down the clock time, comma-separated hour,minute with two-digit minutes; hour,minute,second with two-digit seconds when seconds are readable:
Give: 8,55
